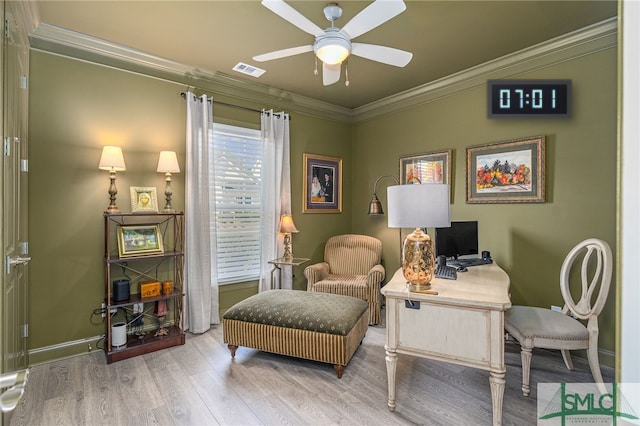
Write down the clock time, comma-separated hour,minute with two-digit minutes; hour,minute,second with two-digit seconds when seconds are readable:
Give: 7,01
